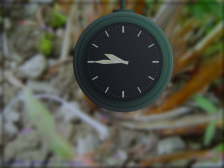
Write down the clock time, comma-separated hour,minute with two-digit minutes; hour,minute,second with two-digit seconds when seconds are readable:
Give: 9,45
